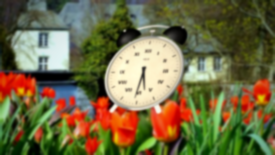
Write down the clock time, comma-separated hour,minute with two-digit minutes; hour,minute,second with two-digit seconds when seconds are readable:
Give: 5,31
